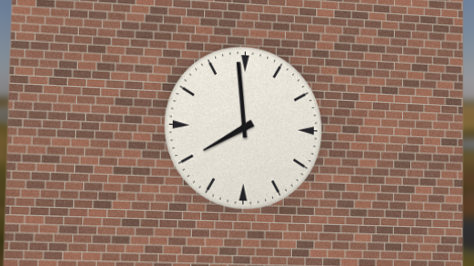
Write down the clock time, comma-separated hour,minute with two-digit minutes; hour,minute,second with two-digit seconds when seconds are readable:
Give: 7,59
